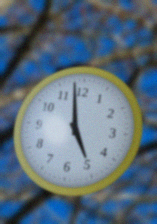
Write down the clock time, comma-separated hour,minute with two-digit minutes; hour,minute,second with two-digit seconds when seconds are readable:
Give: 4,58
